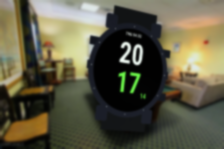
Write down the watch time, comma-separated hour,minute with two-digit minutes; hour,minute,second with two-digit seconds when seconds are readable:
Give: 20,17
